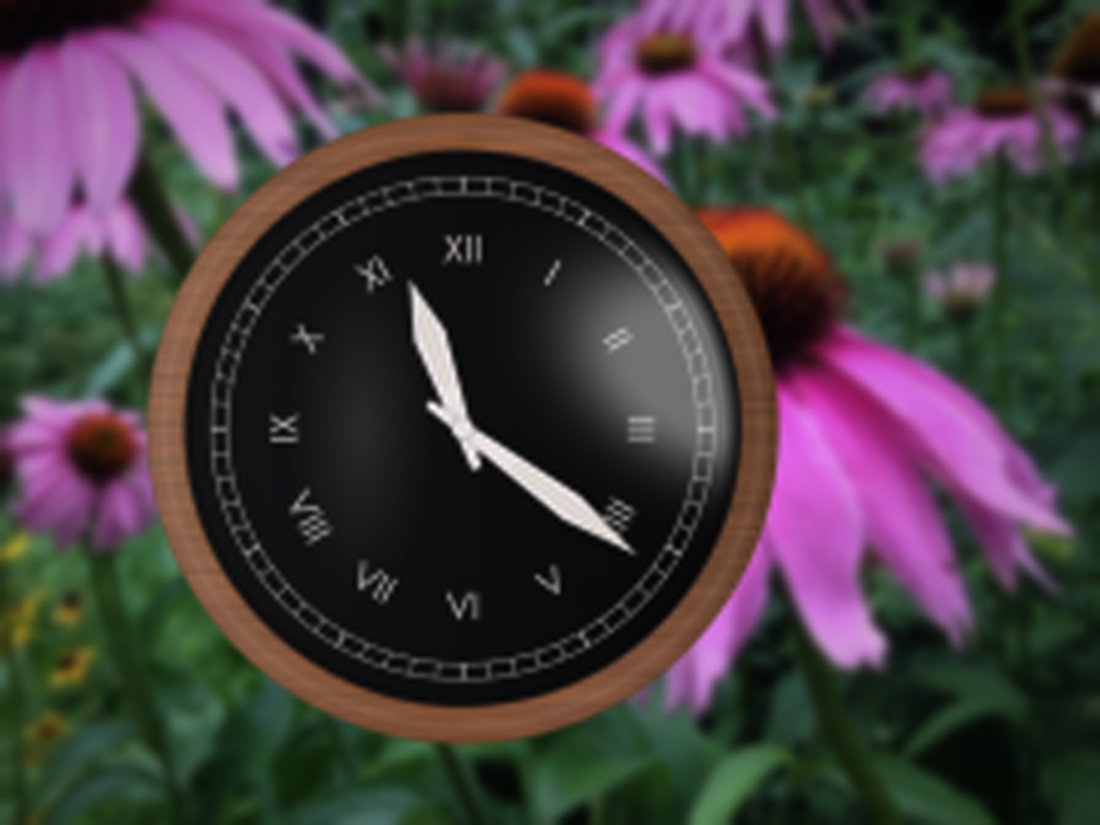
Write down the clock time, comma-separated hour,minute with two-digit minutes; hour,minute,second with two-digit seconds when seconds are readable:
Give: 11,21
